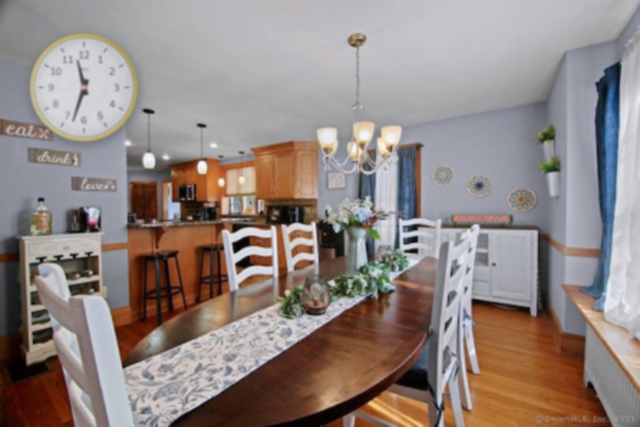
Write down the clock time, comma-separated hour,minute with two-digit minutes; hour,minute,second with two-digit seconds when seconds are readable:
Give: 11,33
